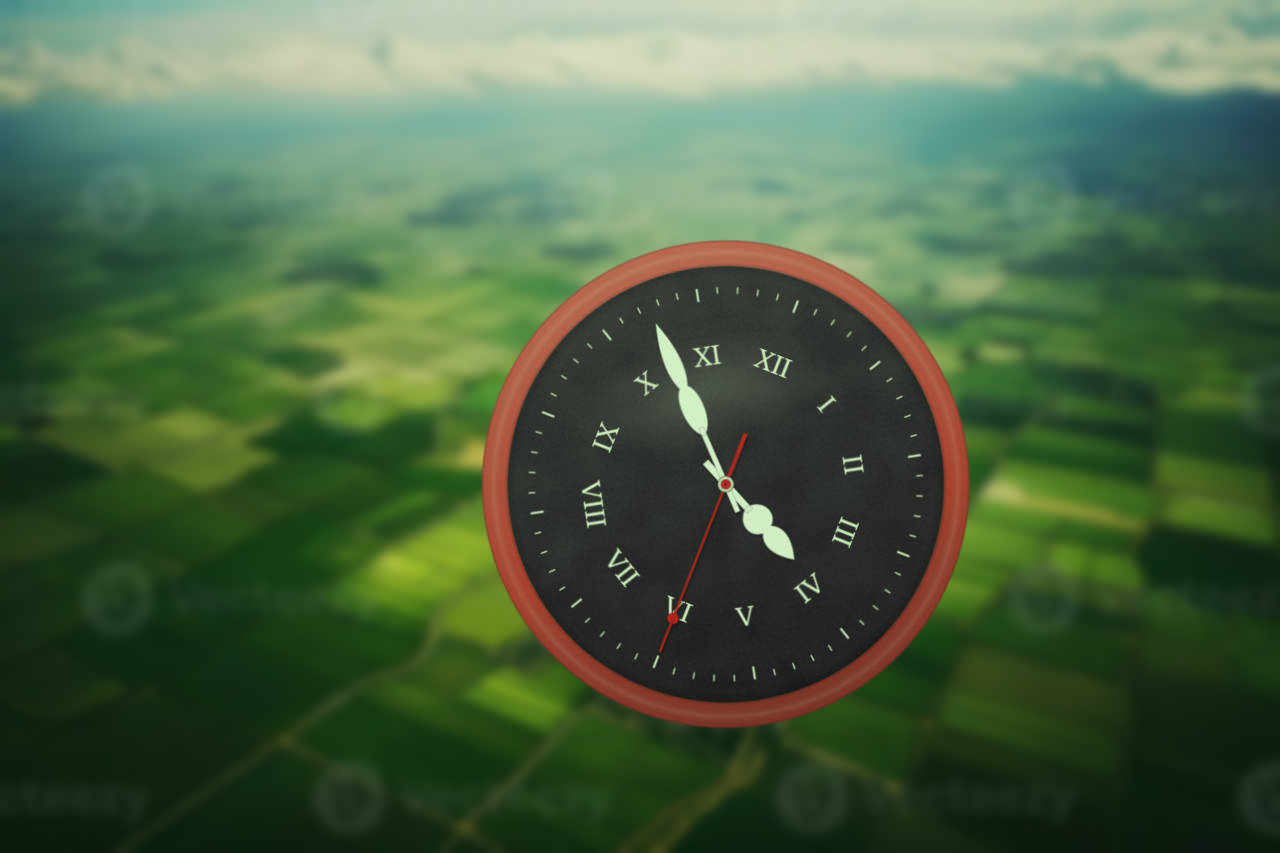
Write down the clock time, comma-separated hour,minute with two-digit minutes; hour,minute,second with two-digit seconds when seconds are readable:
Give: 3,52,30
